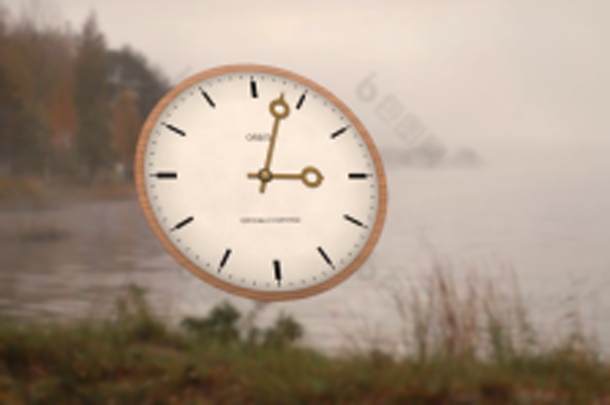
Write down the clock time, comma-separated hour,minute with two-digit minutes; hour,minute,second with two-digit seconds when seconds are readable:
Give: 3,03
